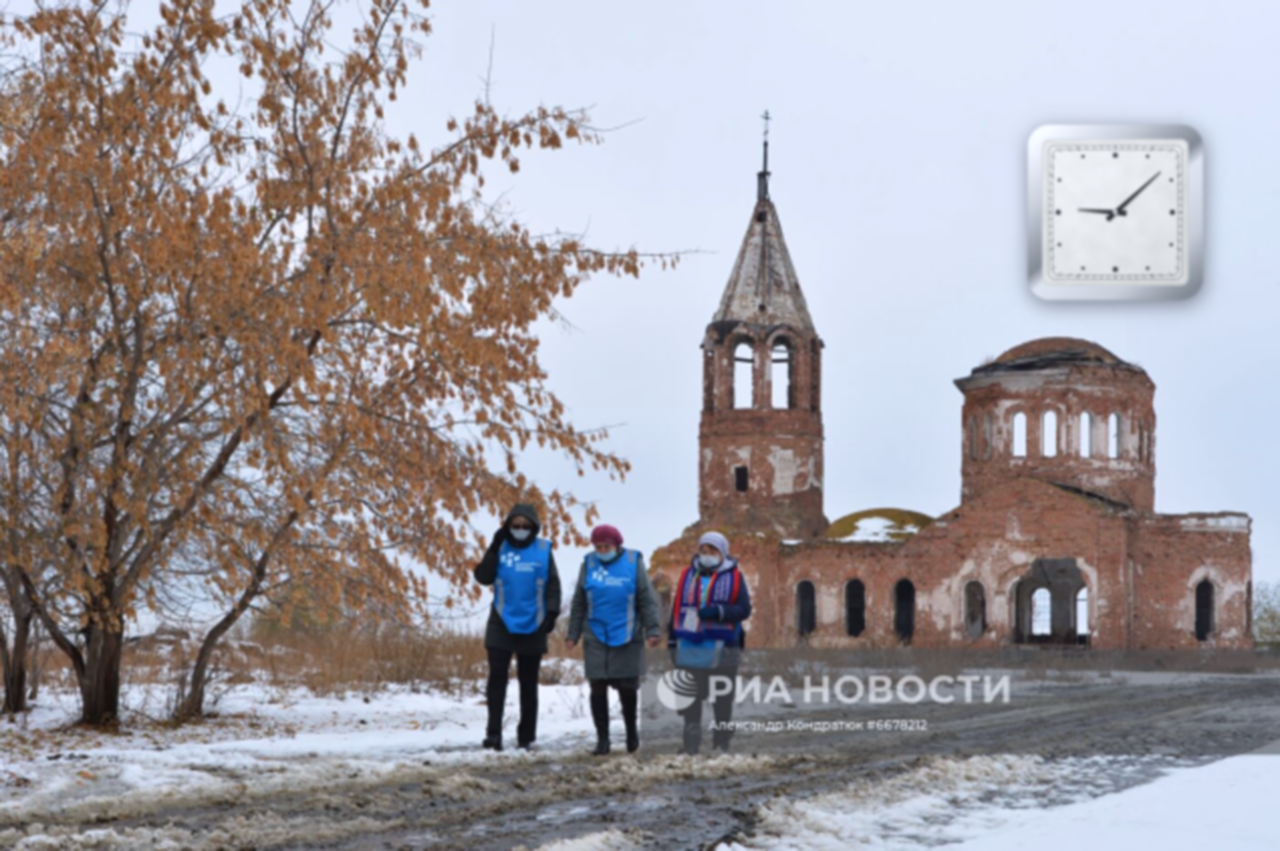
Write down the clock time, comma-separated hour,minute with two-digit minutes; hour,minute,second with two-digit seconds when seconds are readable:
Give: 9,08
